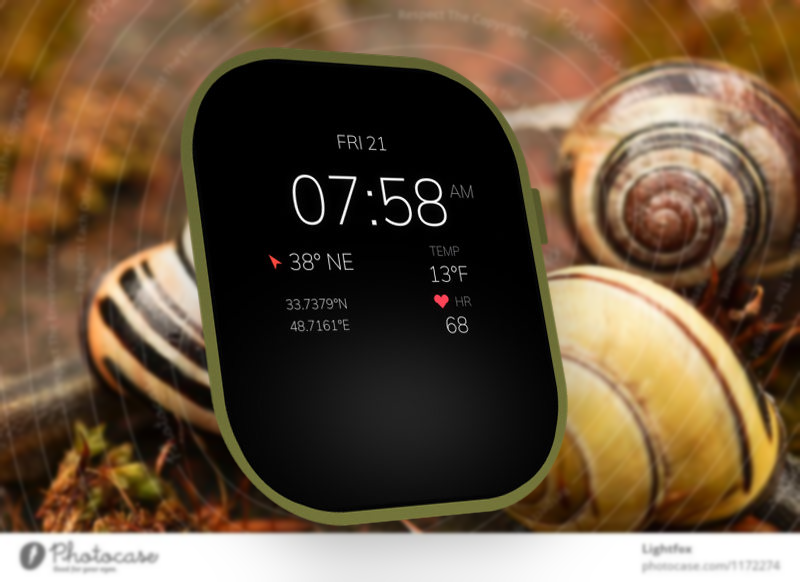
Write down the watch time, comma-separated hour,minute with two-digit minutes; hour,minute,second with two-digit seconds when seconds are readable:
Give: 7,58
